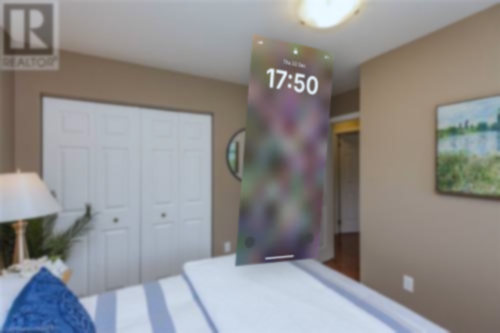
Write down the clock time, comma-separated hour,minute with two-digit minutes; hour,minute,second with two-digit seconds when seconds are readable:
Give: 17,50
